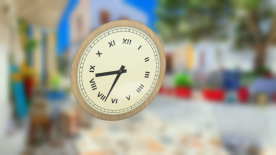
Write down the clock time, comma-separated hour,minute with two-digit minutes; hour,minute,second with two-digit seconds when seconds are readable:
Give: 8,33
